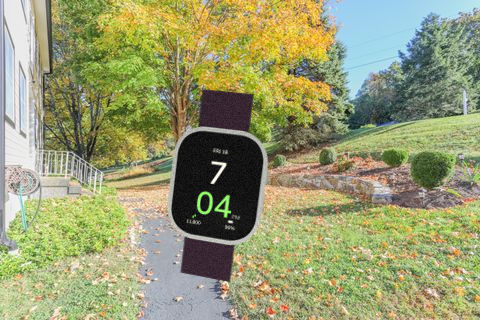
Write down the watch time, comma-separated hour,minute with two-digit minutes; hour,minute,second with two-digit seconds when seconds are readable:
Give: 7,04
